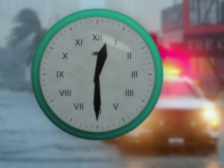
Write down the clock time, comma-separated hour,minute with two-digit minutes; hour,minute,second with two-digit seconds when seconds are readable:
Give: 12,30
